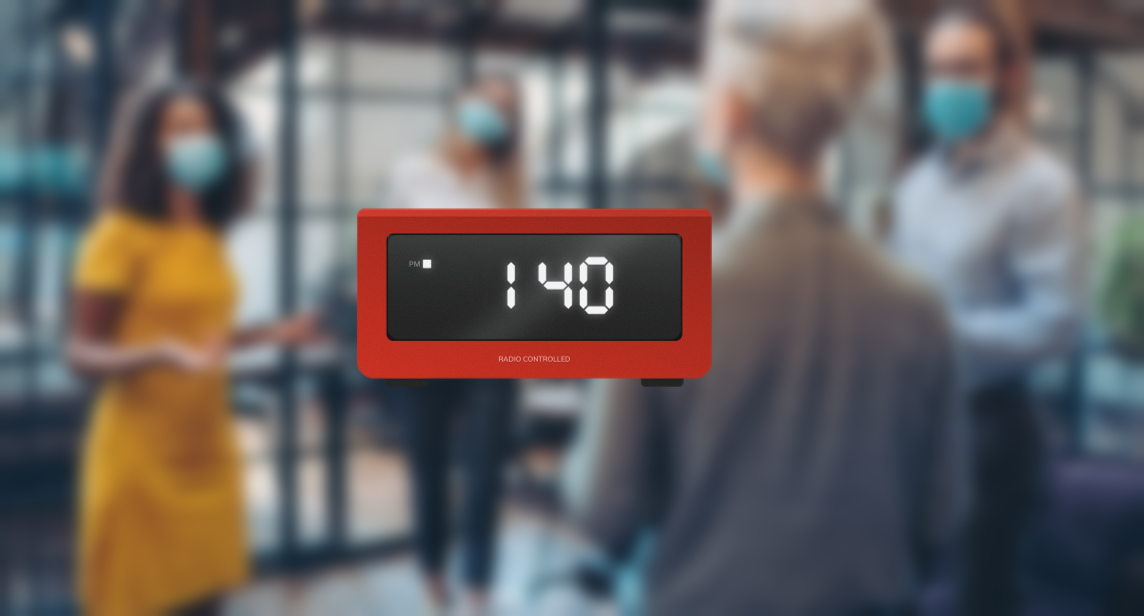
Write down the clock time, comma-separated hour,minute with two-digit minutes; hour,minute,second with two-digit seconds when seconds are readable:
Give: 1,40
